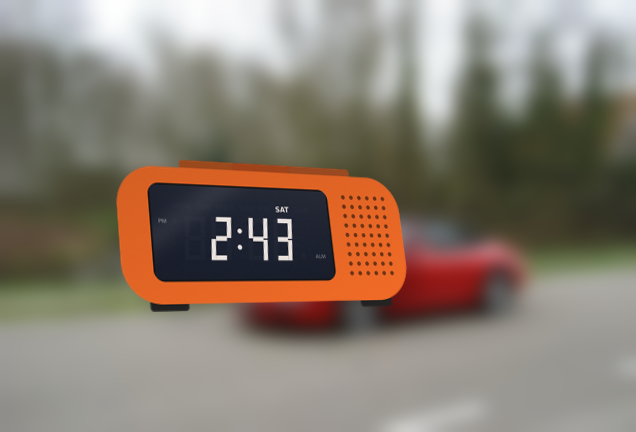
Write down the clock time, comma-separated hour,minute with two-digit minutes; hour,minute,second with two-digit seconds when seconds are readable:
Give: 2,43
